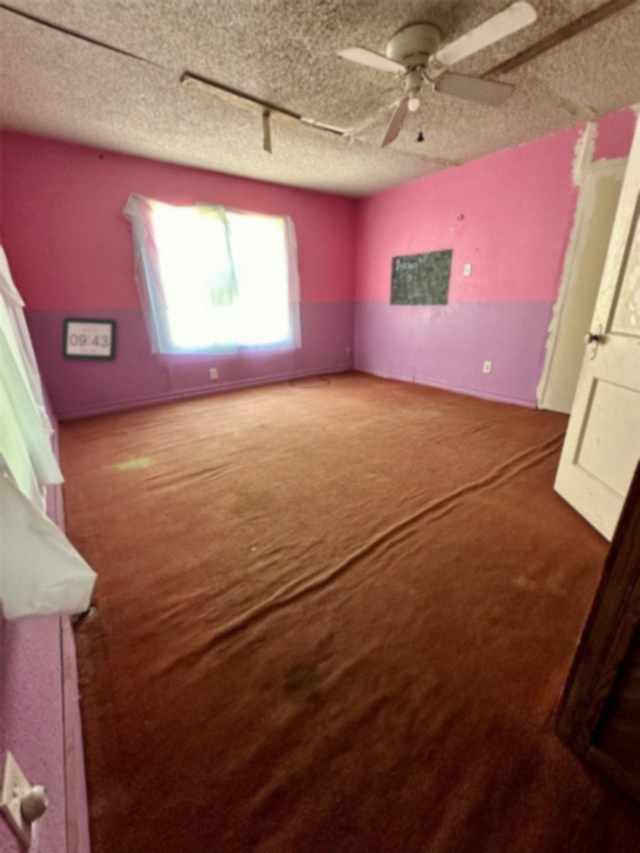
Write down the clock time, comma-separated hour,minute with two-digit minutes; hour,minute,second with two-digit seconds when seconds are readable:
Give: 9,43
